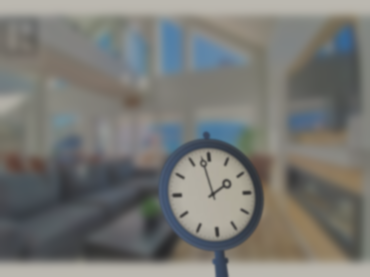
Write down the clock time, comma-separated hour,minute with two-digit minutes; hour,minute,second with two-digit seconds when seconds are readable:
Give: 1,58
